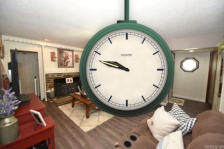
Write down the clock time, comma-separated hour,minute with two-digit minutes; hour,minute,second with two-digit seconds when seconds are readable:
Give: 9,48
